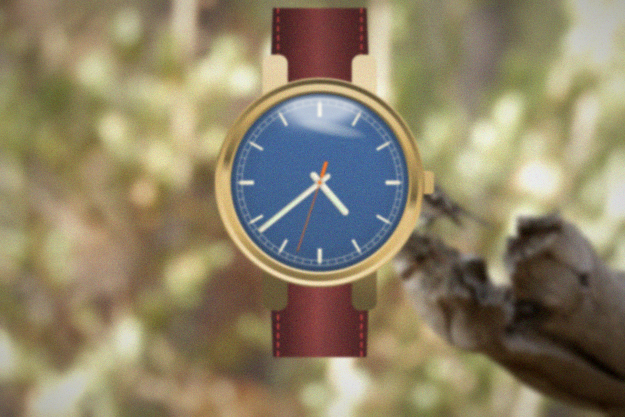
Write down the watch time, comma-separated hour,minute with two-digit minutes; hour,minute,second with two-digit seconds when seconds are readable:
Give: 4,38,33
